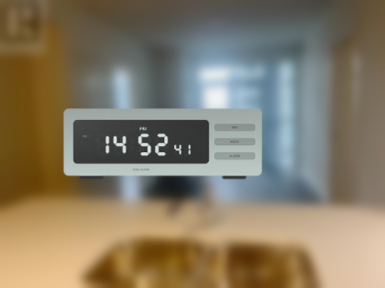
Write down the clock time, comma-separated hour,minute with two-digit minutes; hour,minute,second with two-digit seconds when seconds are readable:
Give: 14,52,41
